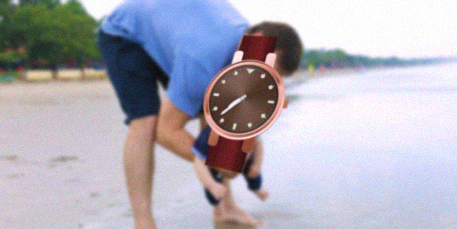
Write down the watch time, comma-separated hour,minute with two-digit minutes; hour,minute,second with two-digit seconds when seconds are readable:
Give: 7,37
